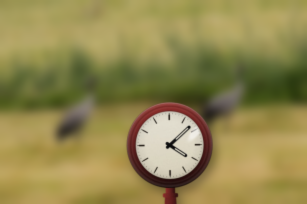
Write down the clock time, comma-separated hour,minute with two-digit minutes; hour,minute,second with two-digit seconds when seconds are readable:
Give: 4,08
